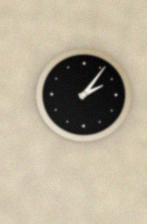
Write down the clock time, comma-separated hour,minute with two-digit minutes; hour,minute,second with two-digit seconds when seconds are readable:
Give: 2,06
